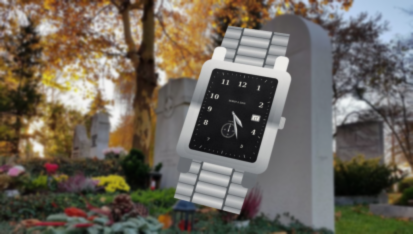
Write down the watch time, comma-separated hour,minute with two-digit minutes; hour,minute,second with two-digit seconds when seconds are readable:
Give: 4,26
